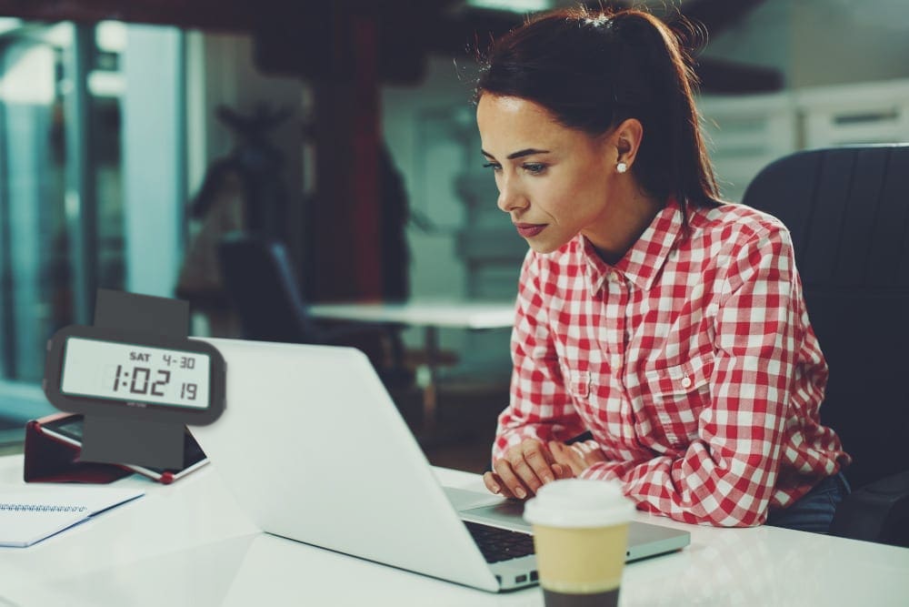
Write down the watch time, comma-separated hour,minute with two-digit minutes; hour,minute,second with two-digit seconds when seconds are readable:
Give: 1,02,19
